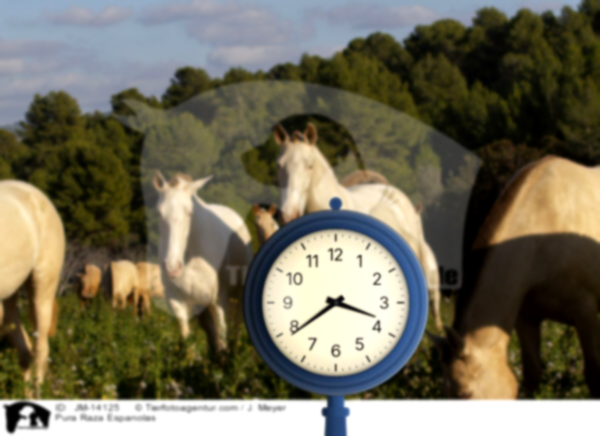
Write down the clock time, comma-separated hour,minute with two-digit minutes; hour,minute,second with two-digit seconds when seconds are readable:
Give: 3,39
